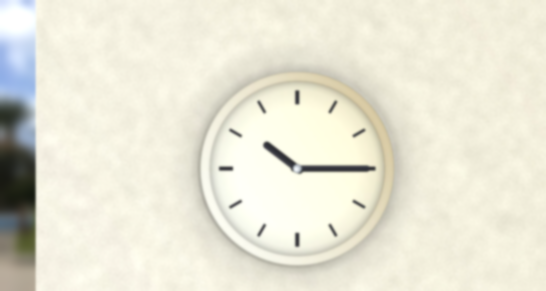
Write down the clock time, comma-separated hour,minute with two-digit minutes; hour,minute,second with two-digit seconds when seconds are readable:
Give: 10,15
